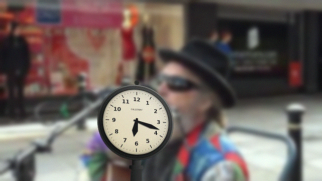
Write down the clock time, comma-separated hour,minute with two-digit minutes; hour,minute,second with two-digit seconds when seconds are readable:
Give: 6,18
